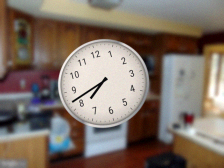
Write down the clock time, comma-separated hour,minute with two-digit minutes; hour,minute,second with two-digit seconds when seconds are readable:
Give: 7,42
